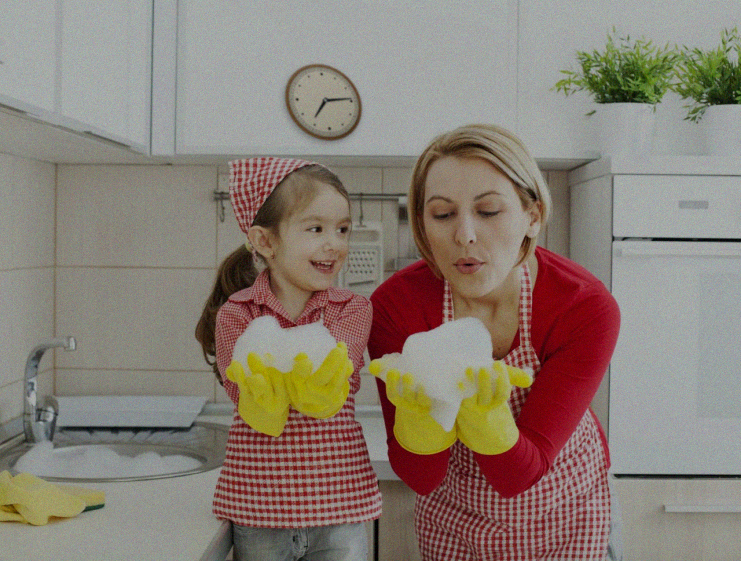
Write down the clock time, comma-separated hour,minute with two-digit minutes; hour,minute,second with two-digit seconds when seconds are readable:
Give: 7,14
